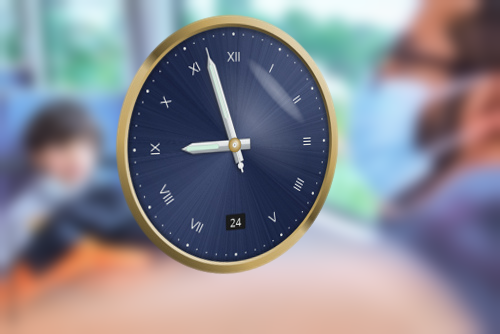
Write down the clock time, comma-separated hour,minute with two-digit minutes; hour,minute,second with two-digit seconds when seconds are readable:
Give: 8,56,57
